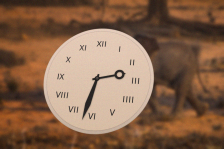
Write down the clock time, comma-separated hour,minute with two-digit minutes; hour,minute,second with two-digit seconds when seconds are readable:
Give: 2,32
